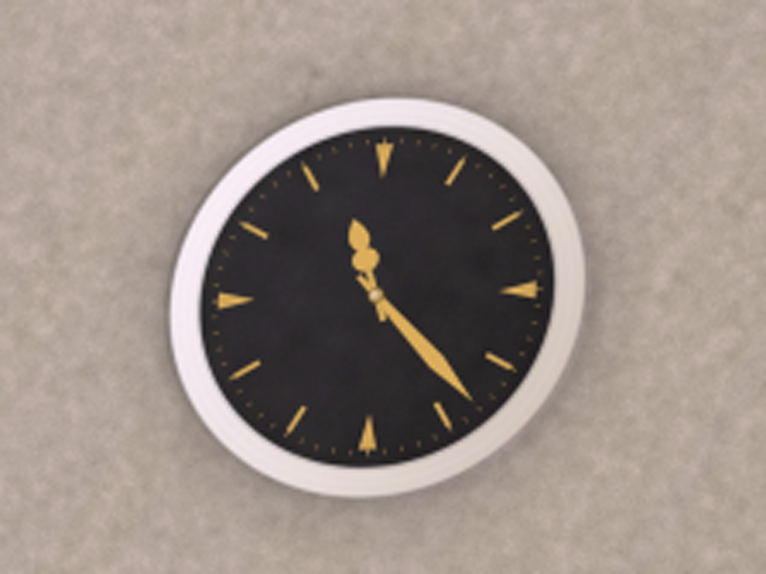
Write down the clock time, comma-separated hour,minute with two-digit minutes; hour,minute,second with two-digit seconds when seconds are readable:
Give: 11,23
